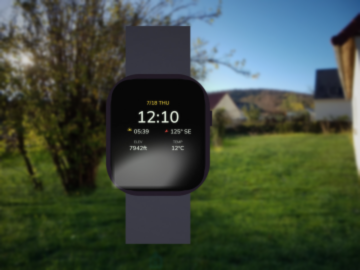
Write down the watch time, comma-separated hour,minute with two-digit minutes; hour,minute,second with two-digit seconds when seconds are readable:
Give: 12,10
